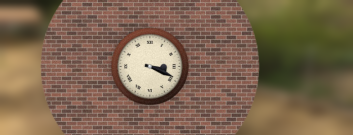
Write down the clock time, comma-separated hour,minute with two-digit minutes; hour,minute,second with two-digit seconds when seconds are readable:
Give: 3,19
